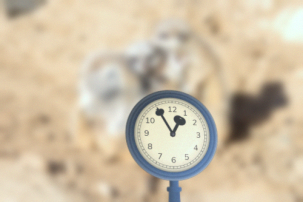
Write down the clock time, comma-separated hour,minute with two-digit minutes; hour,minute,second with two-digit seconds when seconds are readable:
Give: 12,55
